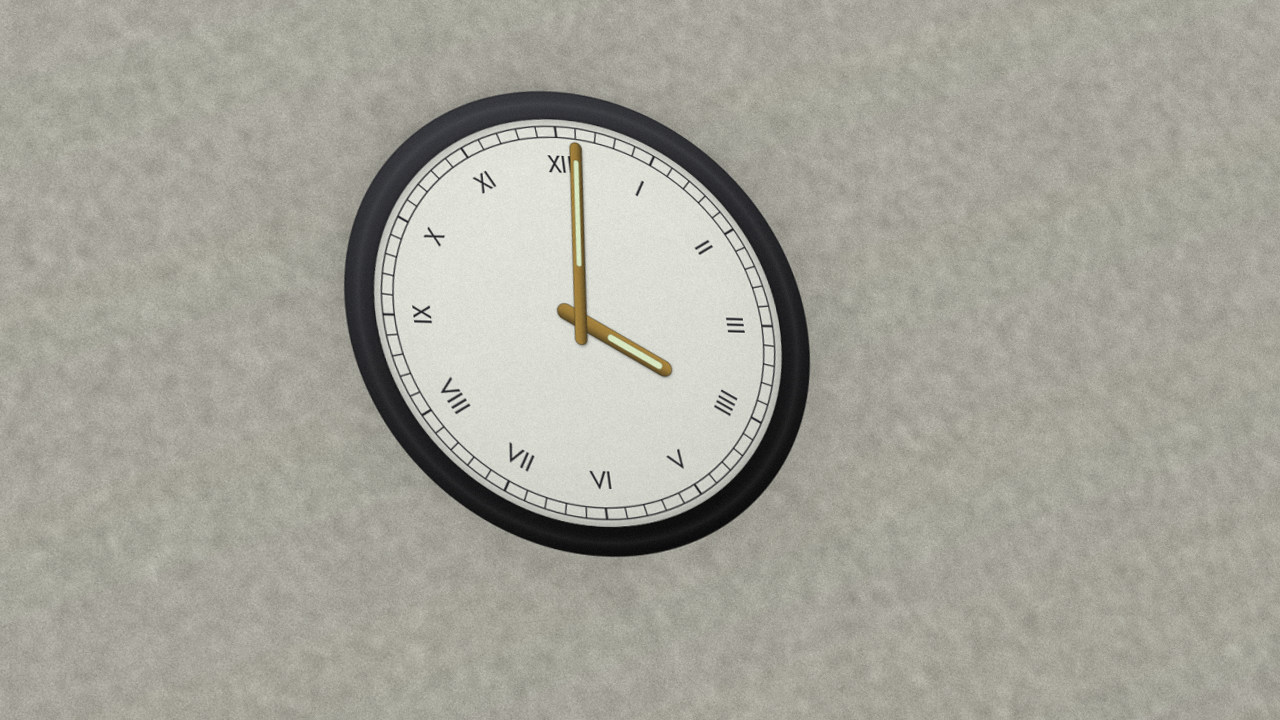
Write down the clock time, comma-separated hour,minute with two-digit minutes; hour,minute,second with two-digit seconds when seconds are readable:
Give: 4,01
